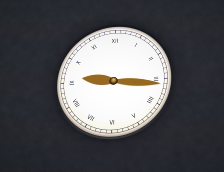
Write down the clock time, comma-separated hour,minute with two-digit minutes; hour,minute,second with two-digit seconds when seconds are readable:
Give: 9,16
